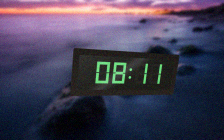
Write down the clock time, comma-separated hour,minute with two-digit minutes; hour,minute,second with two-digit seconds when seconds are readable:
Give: 8,11
